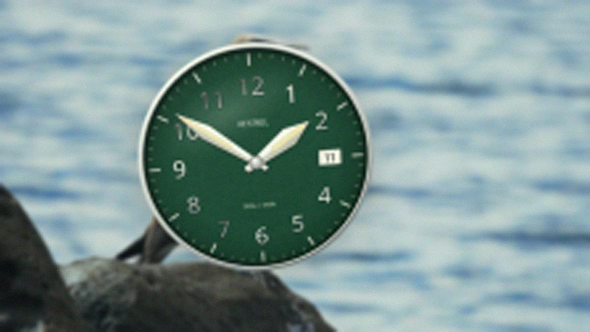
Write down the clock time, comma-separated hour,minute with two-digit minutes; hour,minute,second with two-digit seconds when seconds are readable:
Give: 1,51
